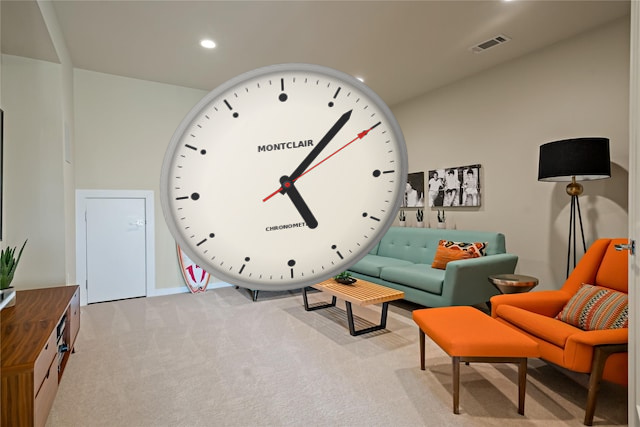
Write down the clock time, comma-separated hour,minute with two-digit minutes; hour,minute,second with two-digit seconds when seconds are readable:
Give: 5,07,10
